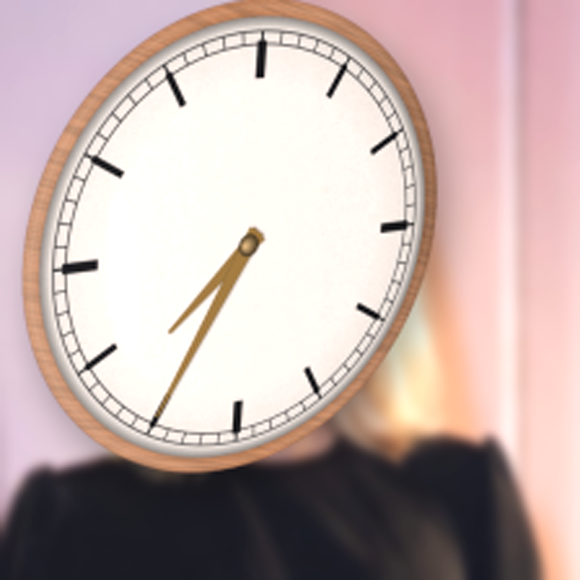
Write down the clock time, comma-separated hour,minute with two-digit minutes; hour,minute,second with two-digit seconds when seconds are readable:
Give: 7,35
